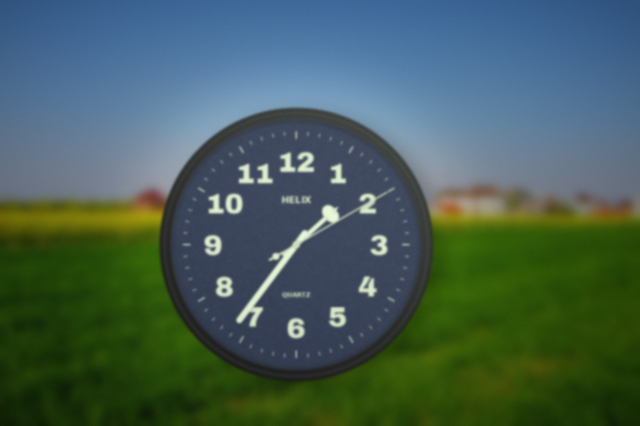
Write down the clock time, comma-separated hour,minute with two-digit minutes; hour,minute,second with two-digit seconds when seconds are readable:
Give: 1,36,10
